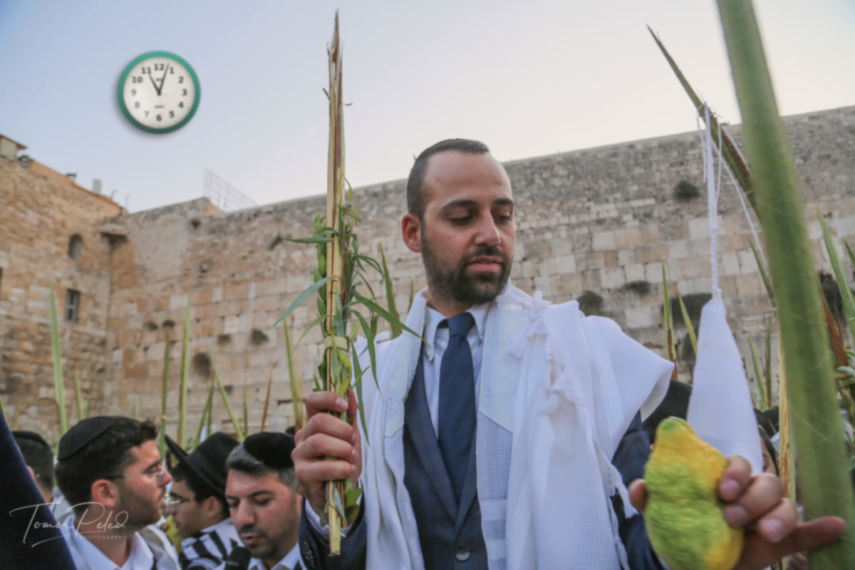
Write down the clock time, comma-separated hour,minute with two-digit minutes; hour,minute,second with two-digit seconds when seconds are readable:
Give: 11,03
